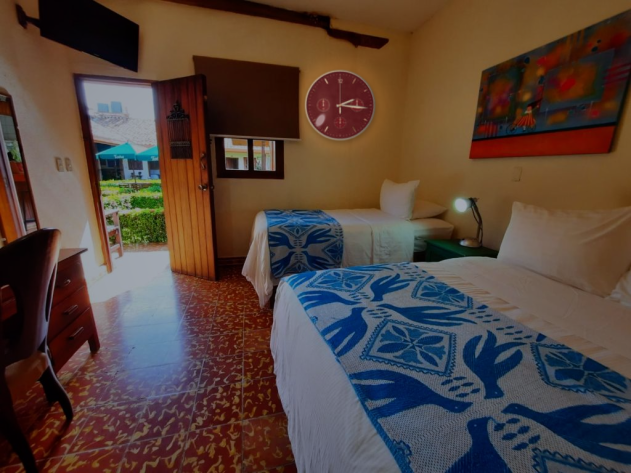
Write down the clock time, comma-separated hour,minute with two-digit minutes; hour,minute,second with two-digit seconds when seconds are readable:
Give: 2,16
